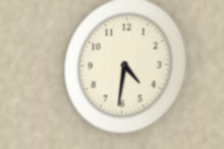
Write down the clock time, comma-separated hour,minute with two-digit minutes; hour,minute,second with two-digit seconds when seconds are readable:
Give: 4,31
